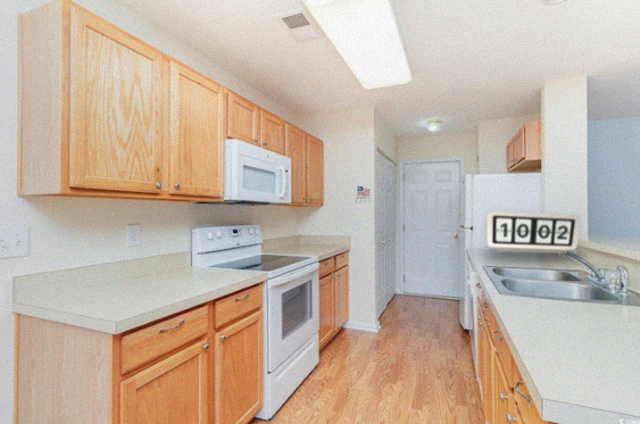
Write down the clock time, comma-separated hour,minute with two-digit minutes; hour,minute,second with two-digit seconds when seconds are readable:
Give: 10,02
